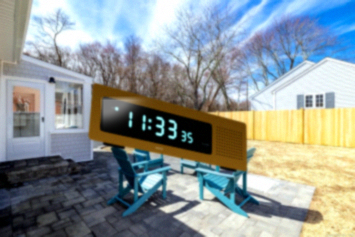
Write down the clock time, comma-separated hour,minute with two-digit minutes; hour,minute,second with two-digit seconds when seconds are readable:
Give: 11,33
